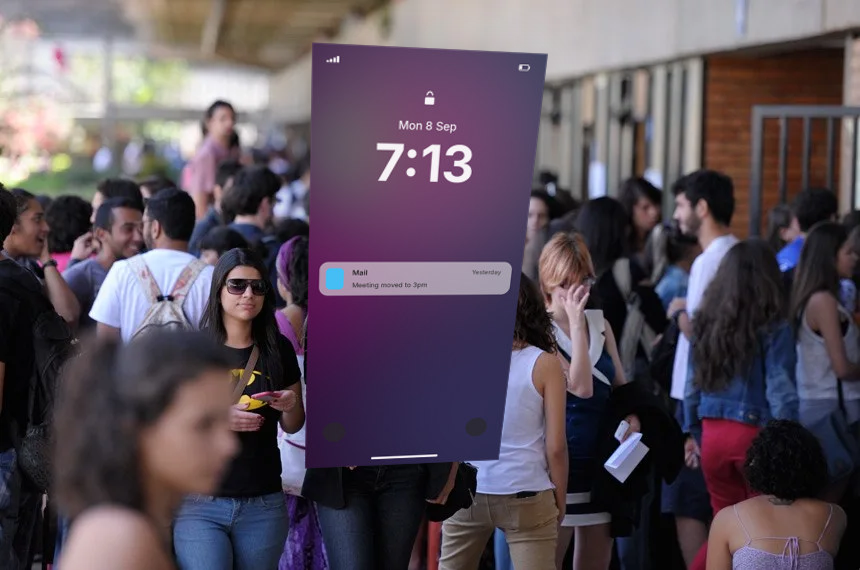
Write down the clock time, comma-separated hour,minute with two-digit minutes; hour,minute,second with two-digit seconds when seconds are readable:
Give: 7,13
